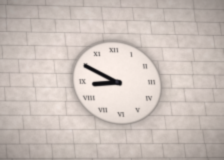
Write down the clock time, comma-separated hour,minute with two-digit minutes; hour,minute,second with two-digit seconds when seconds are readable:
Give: 8,50
